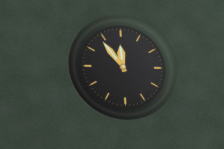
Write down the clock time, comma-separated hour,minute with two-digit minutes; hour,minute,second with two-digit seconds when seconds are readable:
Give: 11,54
